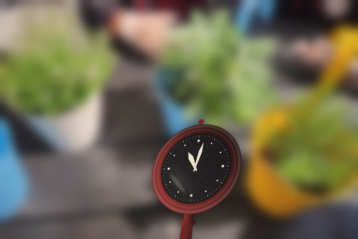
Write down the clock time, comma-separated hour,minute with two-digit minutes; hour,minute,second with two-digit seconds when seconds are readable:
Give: 11,02
